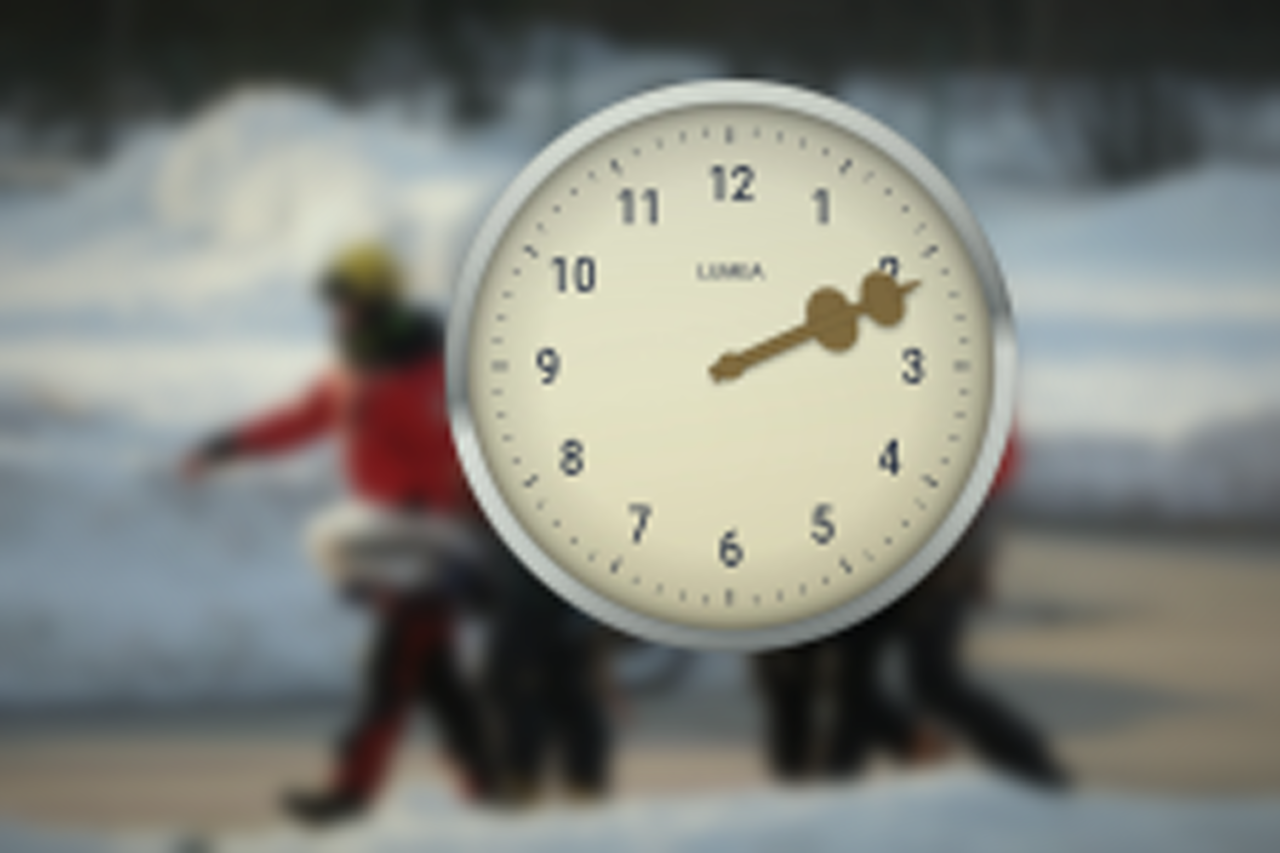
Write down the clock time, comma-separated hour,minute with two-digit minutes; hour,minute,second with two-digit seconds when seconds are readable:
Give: 2,11
